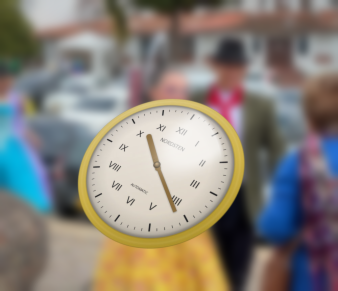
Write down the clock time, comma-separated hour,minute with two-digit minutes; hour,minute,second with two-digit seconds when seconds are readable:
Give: 10,21
